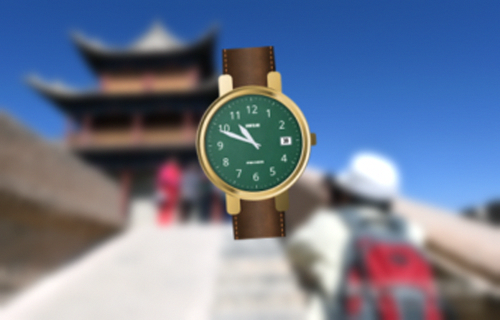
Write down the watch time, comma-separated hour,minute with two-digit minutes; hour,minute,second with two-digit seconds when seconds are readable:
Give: 10,49
